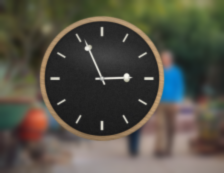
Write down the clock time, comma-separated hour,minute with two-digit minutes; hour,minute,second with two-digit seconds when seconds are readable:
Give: 2,56
